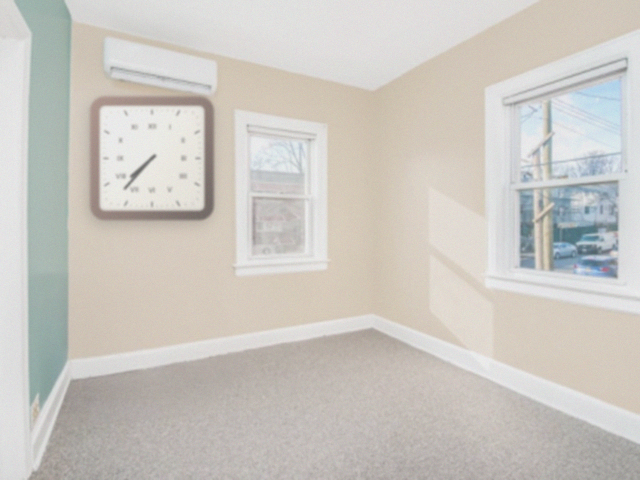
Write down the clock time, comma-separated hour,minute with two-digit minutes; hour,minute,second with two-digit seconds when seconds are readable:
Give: 7,37
